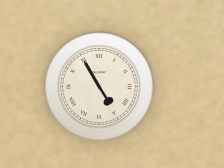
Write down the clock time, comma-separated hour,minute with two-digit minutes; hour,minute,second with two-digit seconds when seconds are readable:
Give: 4,55
